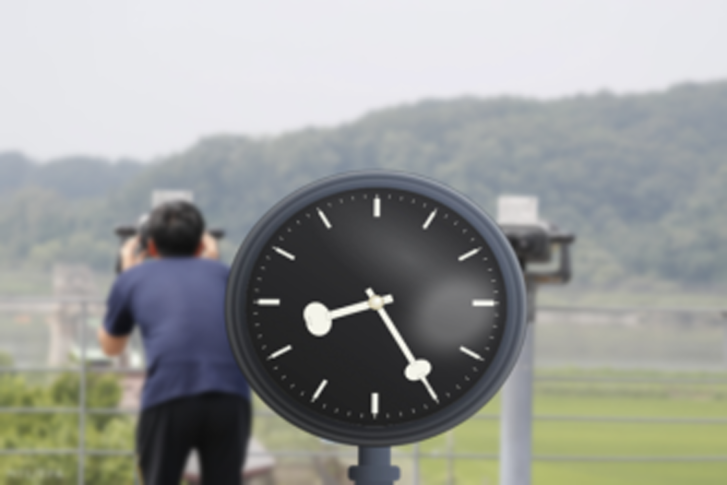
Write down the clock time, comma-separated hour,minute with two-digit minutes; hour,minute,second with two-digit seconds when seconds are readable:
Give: 8,25
